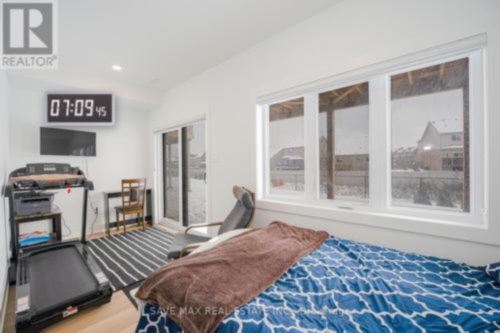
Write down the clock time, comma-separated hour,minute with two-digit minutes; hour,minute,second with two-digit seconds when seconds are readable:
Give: 7,09
